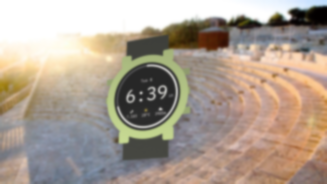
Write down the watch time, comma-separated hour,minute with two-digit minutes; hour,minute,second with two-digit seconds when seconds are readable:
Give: 6,39
